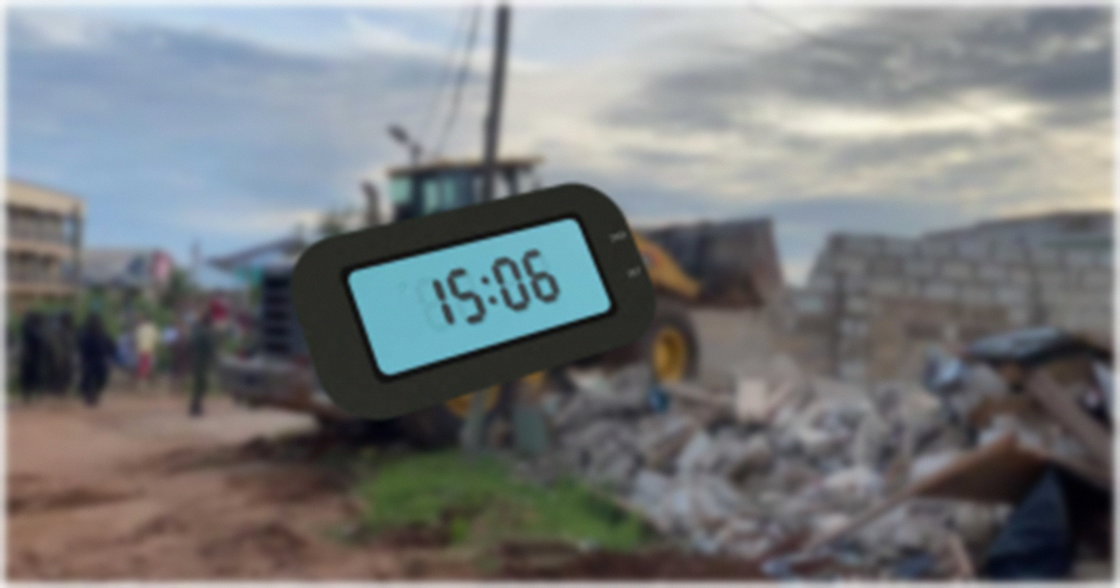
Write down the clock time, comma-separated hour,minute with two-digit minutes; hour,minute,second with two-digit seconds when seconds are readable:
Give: 15,06
